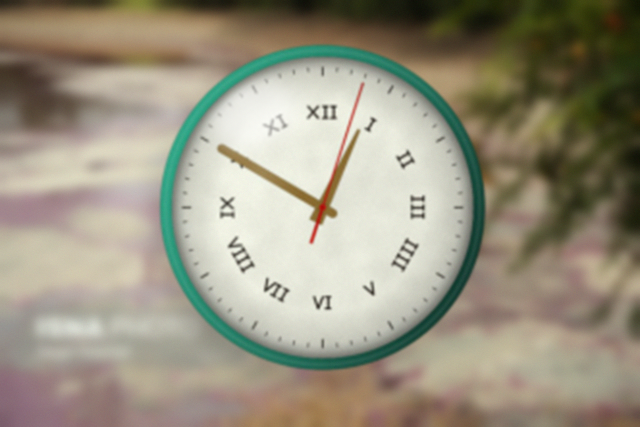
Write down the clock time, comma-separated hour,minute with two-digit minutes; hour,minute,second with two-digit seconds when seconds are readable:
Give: 12,50,03
